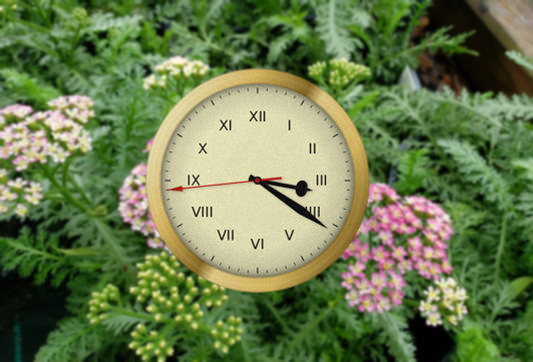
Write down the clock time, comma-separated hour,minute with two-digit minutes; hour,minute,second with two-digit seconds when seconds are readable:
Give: 3,20,44
